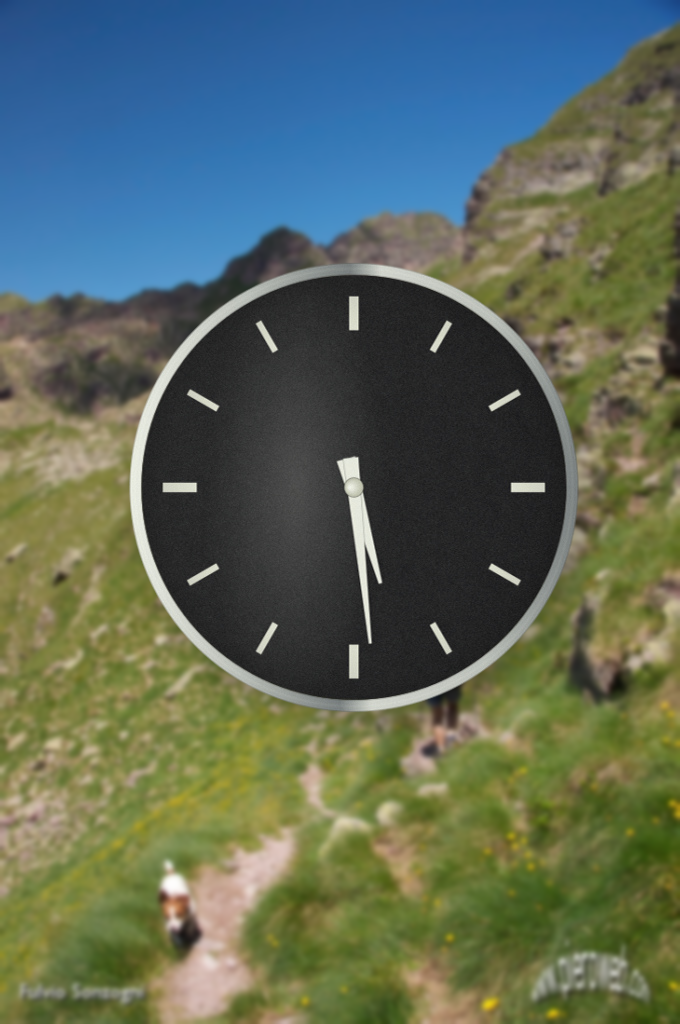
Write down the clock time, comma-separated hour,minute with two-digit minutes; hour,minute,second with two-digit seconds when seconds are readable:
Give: 5,29
